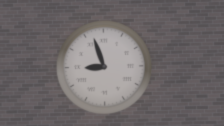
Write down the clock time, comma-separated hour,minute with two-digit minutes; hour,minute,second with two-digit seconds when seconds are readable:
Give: 8,57
